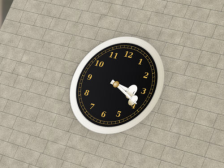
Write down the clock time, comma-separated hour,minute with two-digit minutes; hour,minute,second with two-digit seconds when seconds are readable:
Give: 3,19
